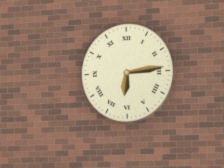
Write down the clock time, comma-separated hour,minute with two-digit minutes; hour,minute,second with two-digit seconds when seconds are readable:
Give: 6,14
